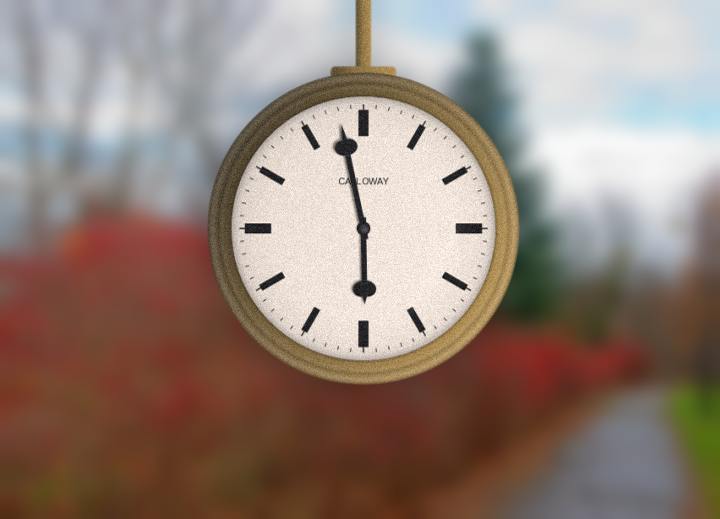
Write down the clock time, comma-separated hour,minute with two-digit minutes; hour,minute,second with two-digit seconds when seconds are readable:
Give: 5,58
